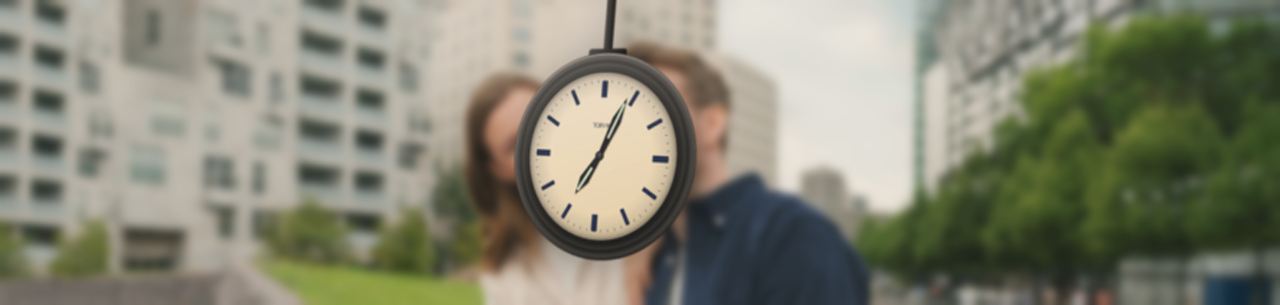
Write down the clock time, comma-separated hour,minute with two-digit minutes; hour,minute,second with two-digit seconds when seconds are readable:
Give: 7,04
